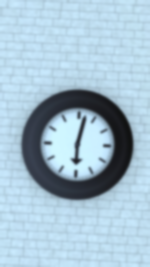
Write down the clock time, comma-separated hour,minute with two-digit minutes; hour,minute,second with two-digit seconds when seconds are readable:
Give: 6,02
